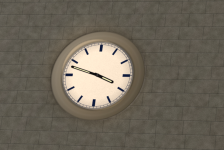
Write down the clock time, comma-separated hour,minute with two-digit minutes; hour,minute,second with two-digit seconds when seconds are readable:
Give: 3,48
